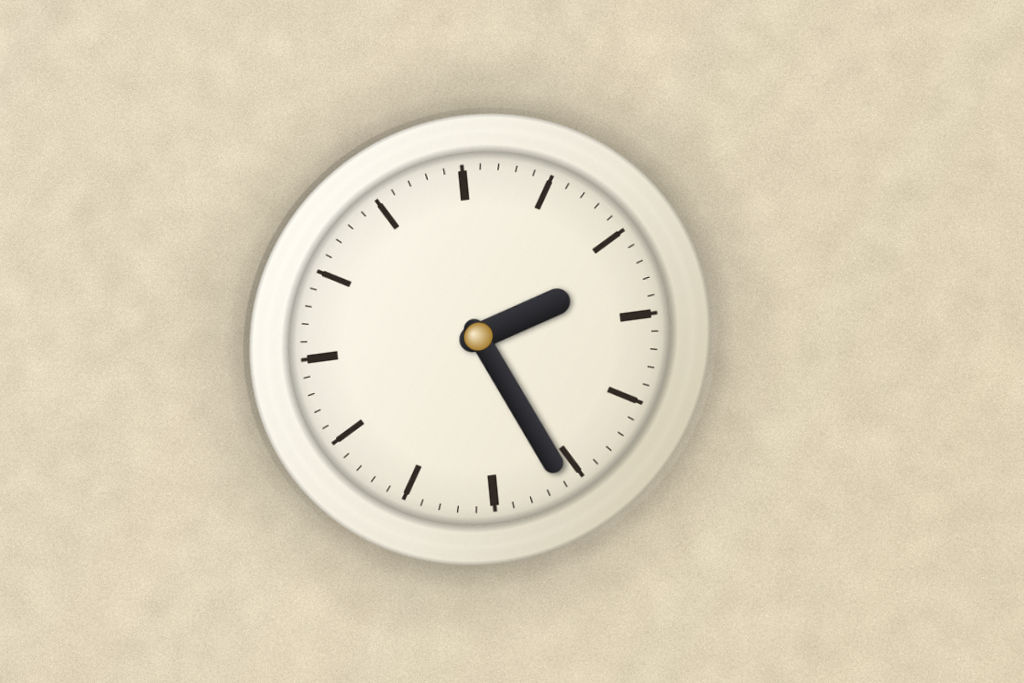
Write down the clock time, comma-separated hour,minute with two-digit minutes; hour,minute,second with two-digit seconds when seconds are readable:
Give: 2,26
